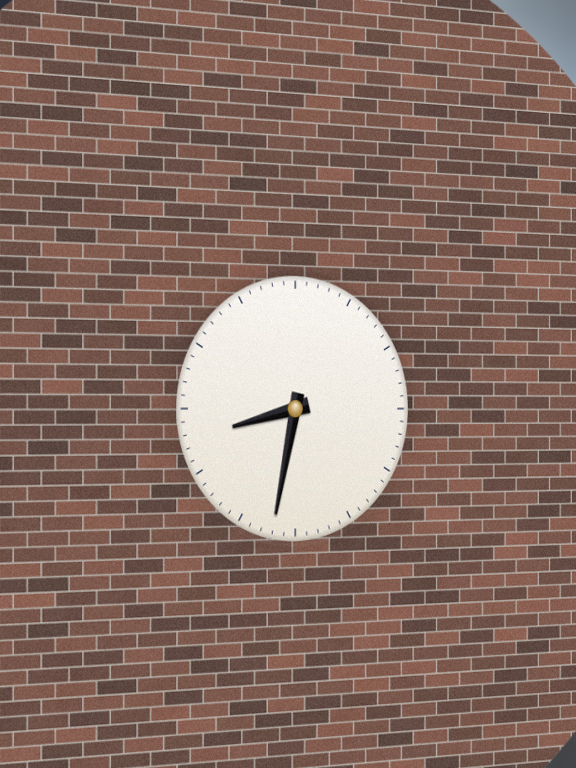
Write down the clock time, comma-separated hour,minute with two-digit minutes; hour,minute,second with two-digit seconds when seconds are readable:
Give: 8,32
